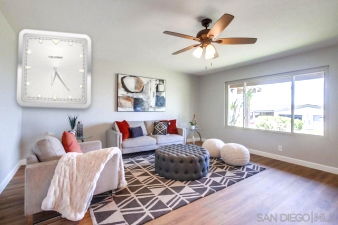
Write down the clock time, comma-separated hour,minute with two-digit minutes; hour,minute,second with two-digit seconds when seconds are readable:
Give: 6,24
